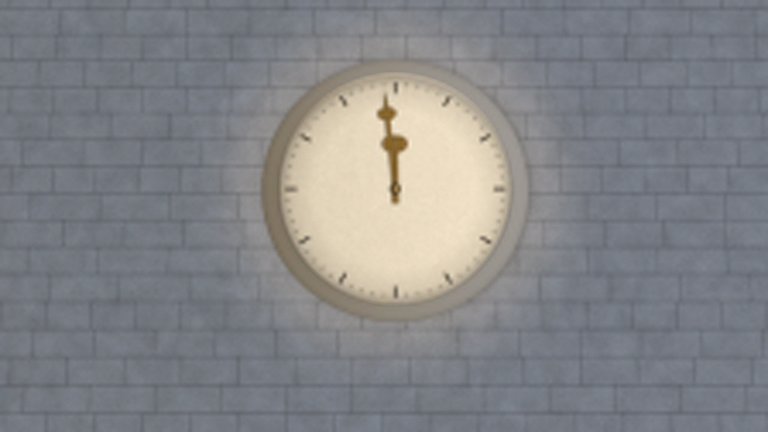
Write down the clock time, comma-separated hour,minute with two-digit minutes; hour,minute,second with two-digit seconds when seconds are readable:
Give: 11,59
